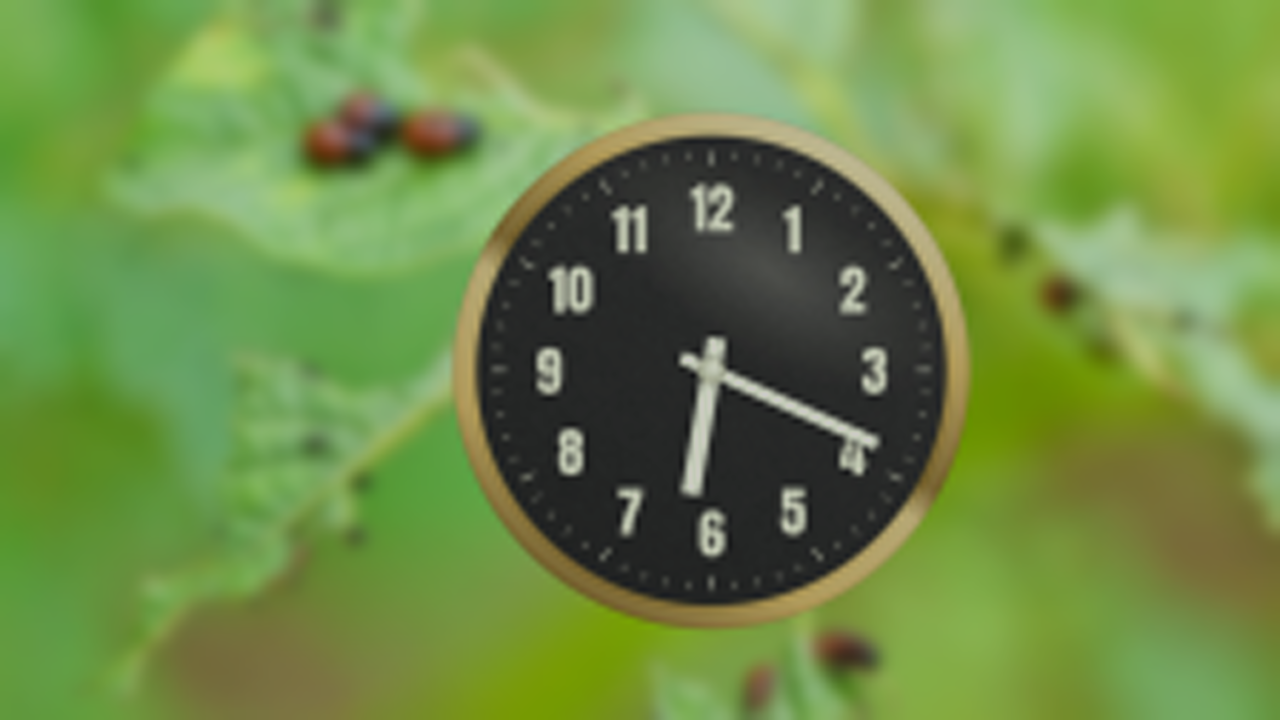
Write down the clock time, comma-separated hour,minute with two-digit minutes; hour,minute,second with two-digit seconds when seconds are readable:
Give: 6,19
